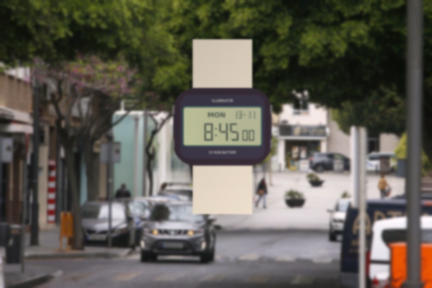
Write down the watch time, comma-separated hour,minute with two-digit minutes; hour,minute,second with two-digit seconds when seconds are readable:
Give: 8,45,00
